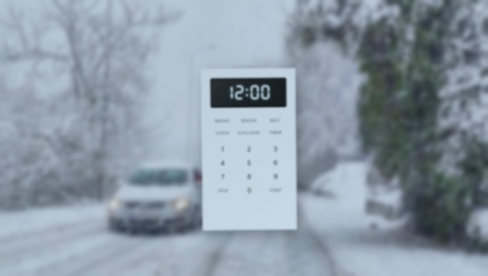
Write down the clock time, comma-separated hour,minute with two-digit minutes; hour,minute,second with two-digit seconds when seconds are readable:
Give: 12,00
